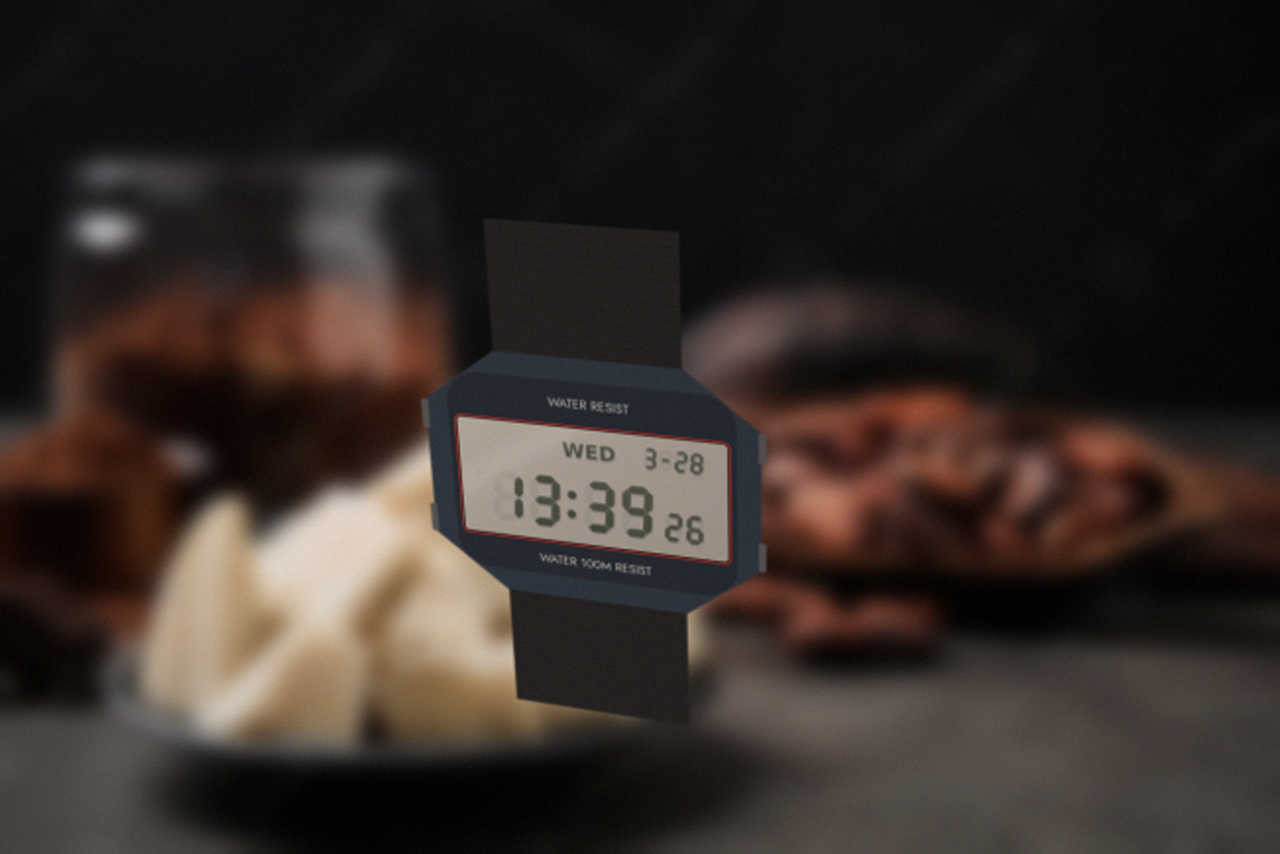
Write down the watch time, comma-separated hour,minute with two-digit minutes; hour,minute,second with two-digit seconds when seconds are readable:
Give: 13,39,26
